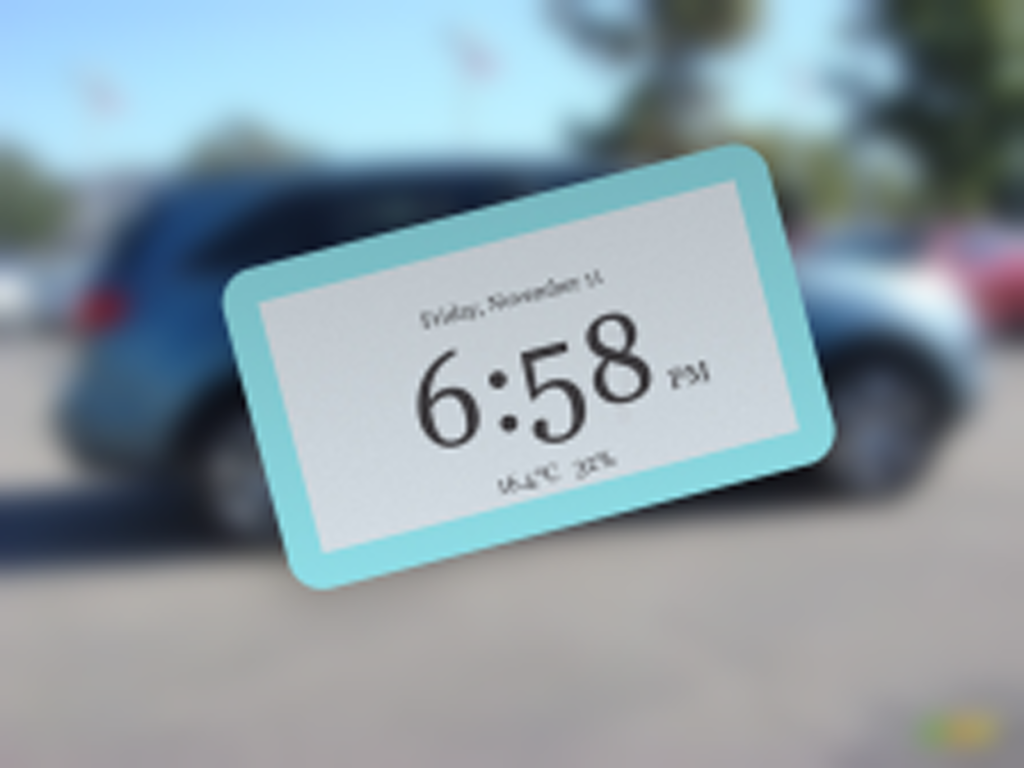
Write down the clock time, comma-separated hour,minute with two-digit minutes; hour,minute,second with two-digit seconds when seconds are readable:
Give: 6,58
